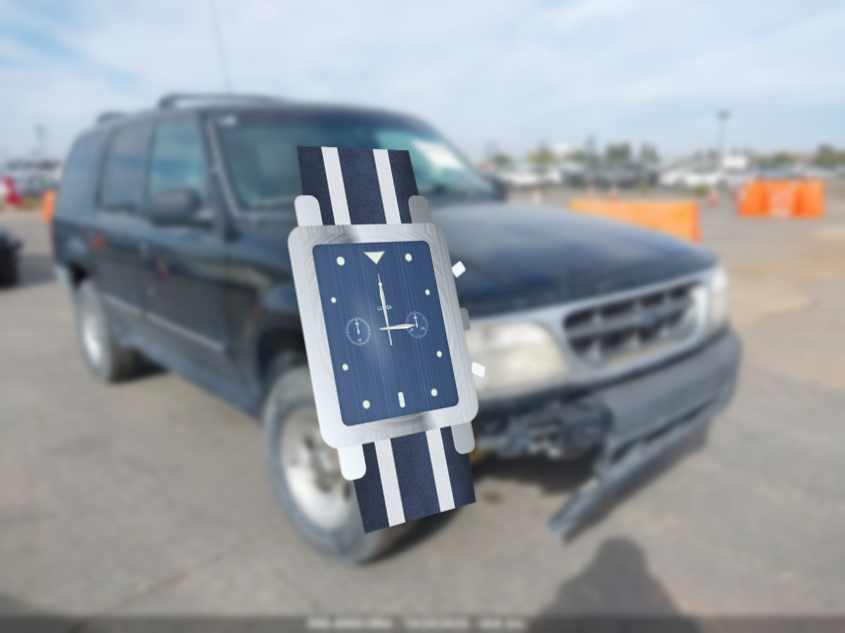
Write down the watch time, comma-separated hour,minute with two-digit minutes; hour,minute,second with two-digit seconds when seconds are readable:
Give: 3,00
